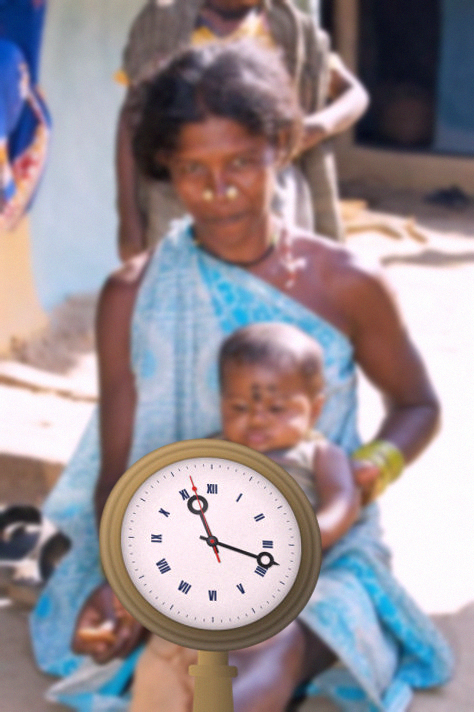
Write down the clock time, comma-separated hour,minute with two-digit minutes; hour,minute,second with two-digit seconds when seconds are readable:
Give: 11,17,57
